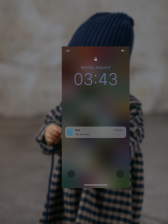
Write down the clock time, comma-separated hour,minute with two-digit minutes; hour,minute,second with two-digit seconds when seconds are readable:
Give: 3,43
